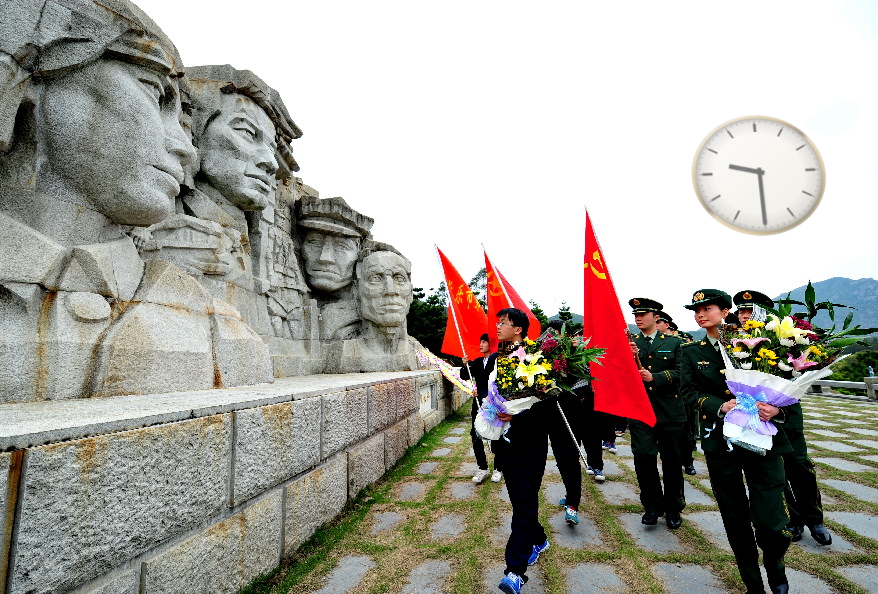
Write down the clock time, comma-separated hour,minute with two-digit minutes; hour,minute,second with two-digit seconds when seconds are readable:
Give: 9,30
